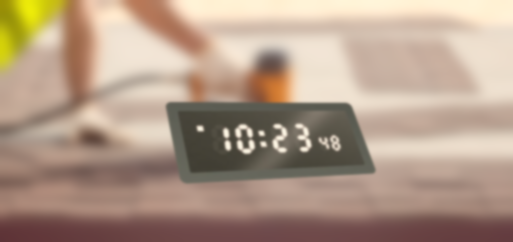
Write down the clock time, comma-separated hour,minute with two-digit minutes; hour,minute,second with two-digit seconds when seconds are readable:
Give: 10,23,48
